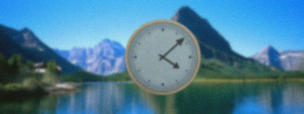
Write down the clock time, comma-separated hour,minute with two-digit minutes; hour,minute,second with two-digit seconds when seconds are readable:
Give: 4,08
